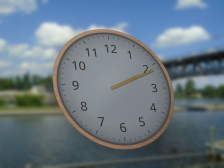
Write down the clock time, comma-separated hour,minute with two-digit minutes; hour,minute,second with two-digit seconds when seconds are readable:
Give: 2,11
